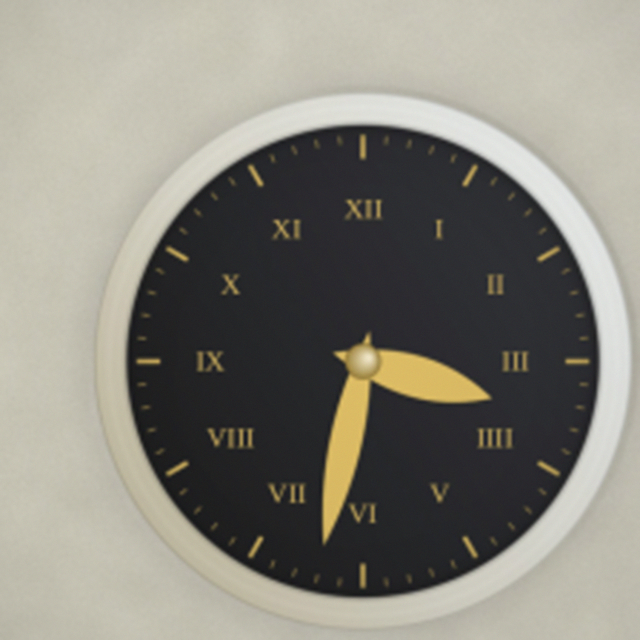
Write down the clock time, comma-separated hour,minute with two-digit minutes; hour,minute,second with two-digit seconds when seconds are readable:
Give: 3,32
